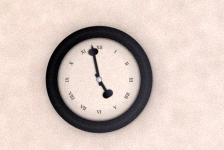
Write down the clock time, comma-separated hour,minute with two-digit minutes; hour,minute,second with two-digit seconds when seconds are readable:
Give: 4,58
